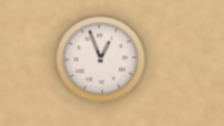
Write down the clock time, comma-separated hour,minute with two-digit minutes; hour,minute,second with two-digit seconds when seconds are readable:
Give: 12,57
